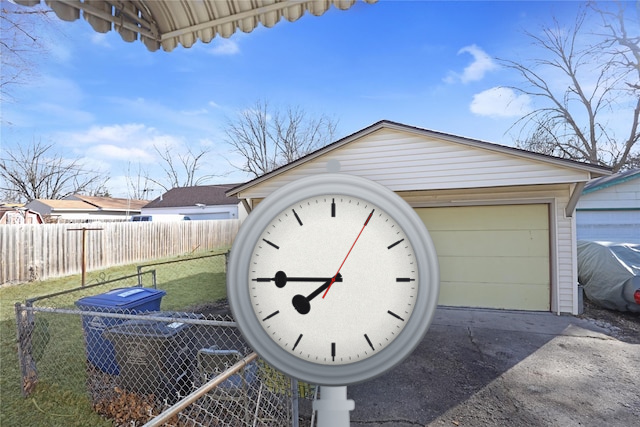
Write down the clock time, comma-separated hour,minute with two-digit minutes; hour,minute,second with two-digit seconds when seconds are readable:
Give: 7,45,05
